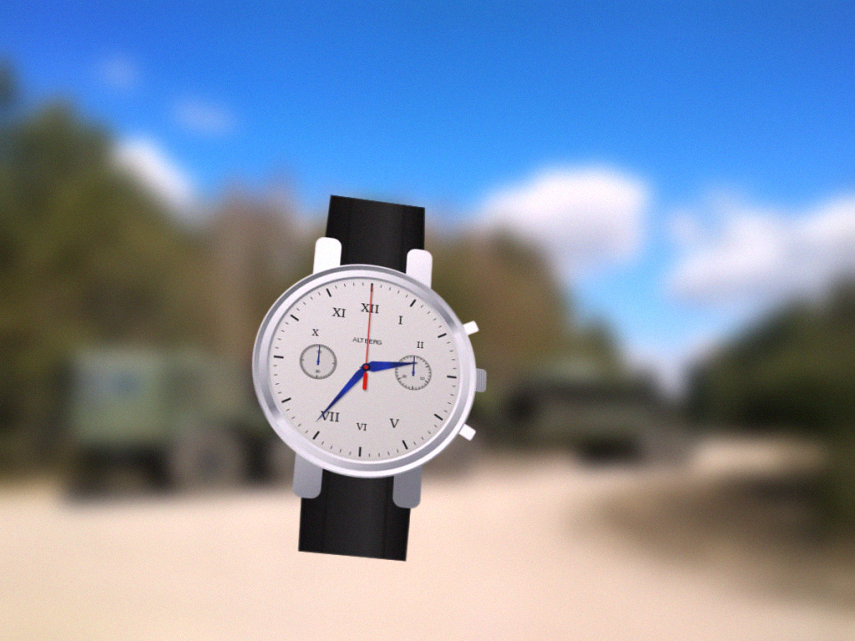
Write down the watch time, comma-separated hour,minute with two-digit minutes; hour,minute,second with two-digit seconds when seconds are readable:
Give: 2,36
